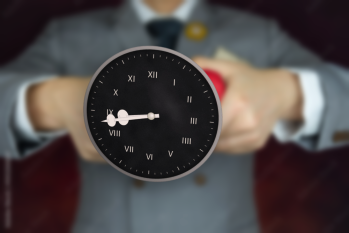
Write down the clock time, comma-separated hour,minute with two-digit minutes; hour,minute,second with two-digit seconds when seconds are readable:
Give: 8,43
